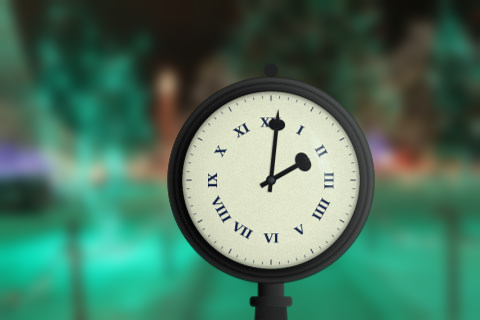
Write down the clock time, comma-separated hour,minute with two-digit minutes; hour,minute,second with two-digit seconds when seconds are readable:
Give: 2,01
